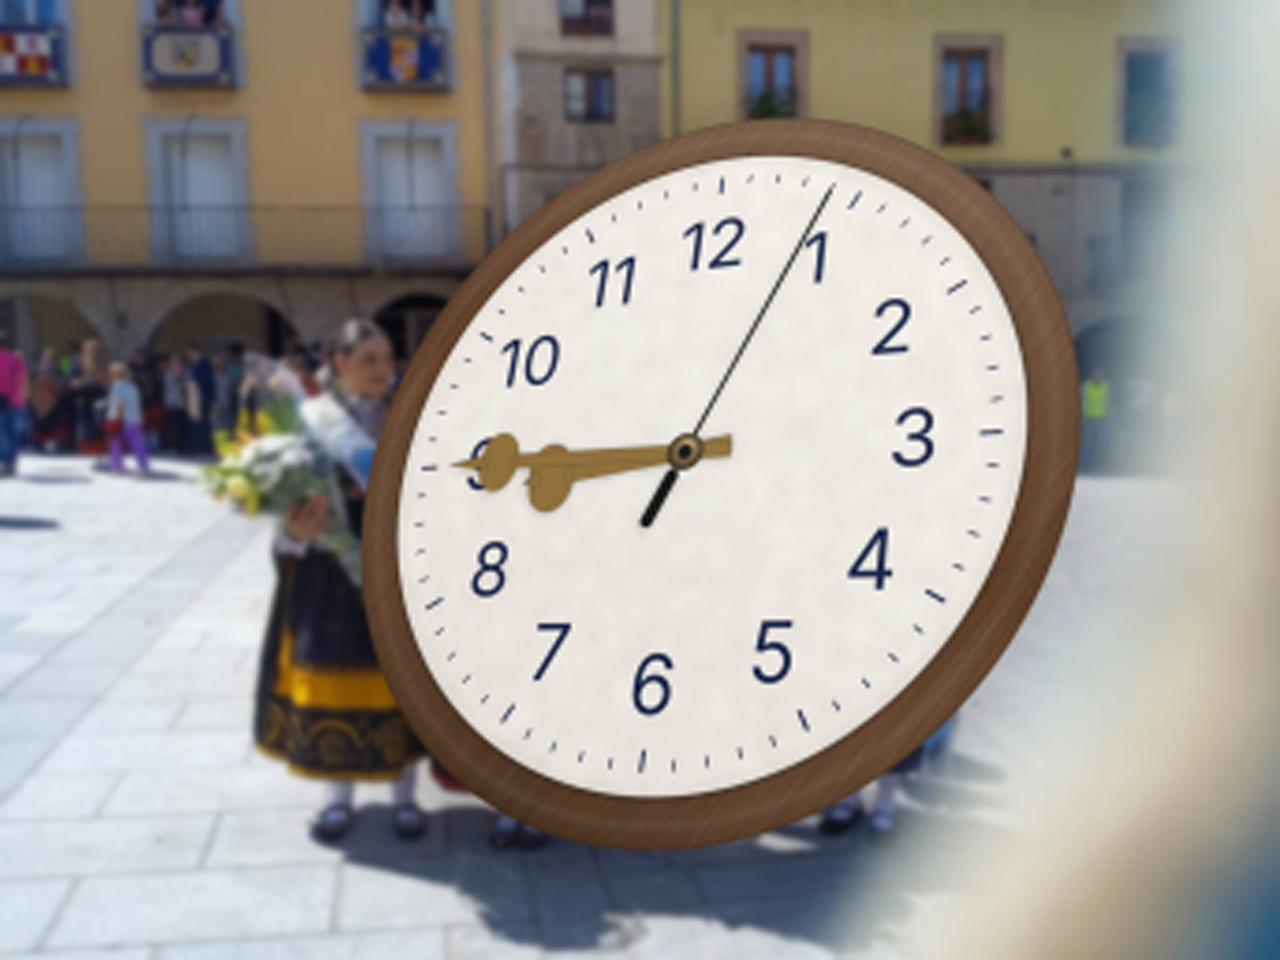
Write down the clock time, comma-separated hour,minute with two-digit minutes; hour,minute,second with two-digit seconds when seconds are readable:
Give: 8,45,04
